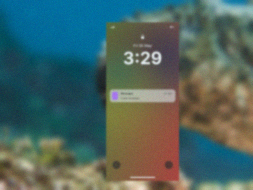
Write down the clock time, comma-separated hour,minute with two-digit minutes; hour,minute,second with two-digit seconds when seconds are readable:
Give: 3,29
